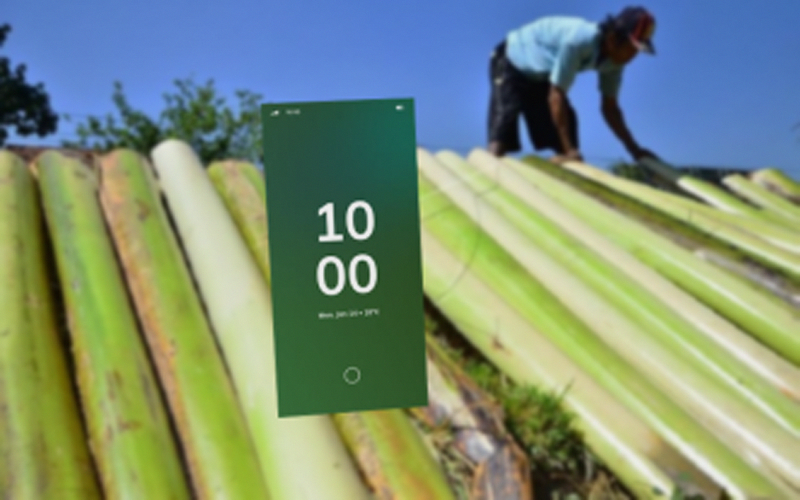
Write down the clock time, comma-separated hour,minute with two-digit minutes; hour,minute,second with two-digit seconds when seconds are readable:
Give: 10,00
